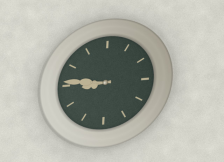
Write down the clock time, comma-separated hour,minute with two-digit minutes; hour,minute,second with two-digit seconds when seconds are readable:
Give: 8,46
